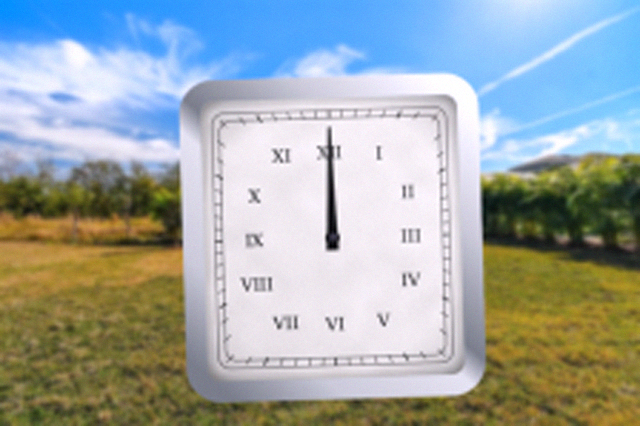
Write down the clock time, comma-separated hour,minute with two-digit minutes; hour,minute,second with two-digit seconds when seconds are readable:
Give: 12,00
